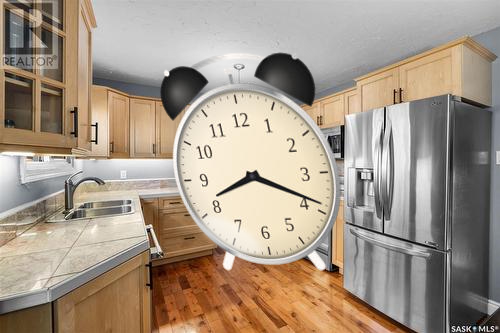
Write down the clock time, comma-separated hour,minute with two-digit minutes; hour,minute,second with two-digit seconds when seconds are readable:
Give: 8,19
